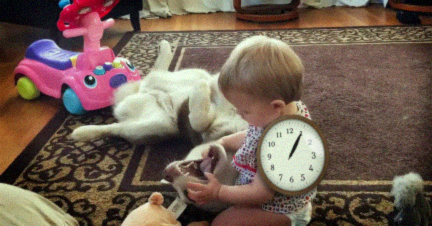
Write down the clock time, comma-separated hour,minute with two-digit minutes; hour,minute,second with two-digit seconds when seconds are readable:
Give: 1,05
